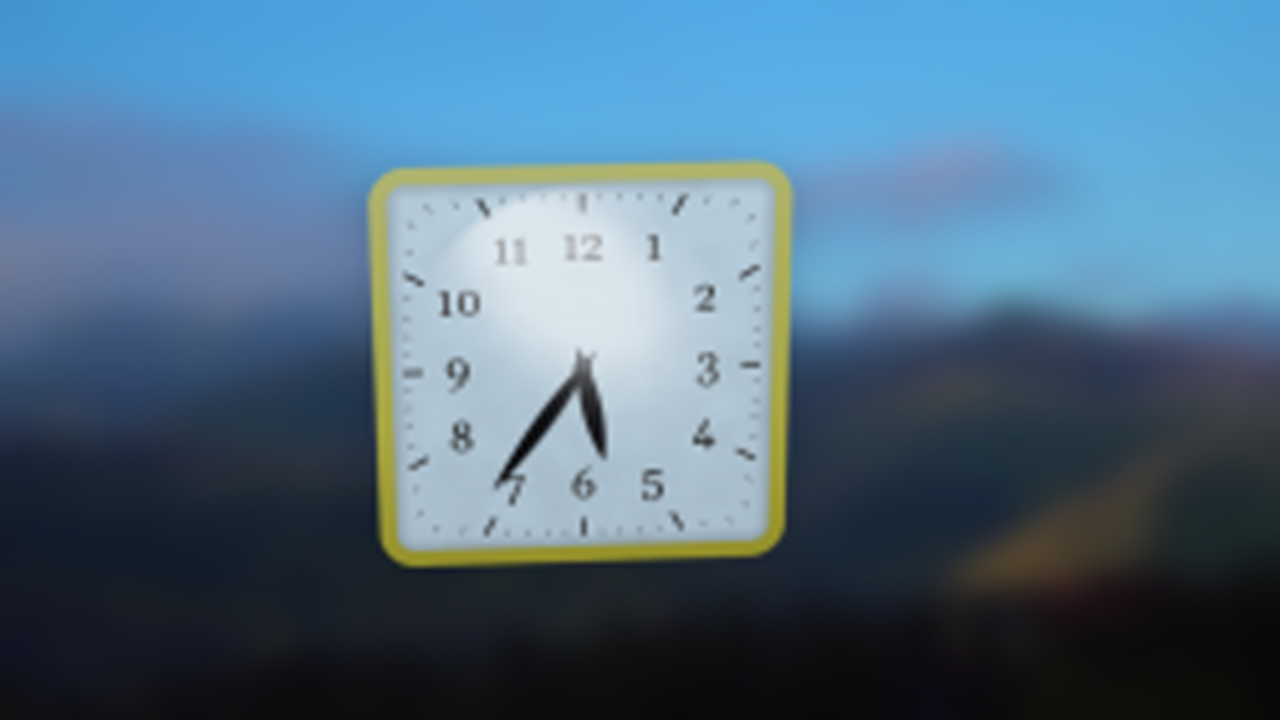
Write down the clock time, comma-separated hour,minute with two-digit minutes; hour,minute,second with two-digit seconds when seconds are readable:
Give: 5,36
